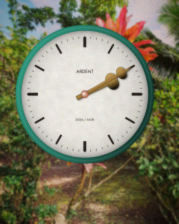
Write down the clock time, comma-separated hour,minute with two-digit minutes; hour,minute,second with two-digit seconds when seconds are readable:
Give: 2,10
